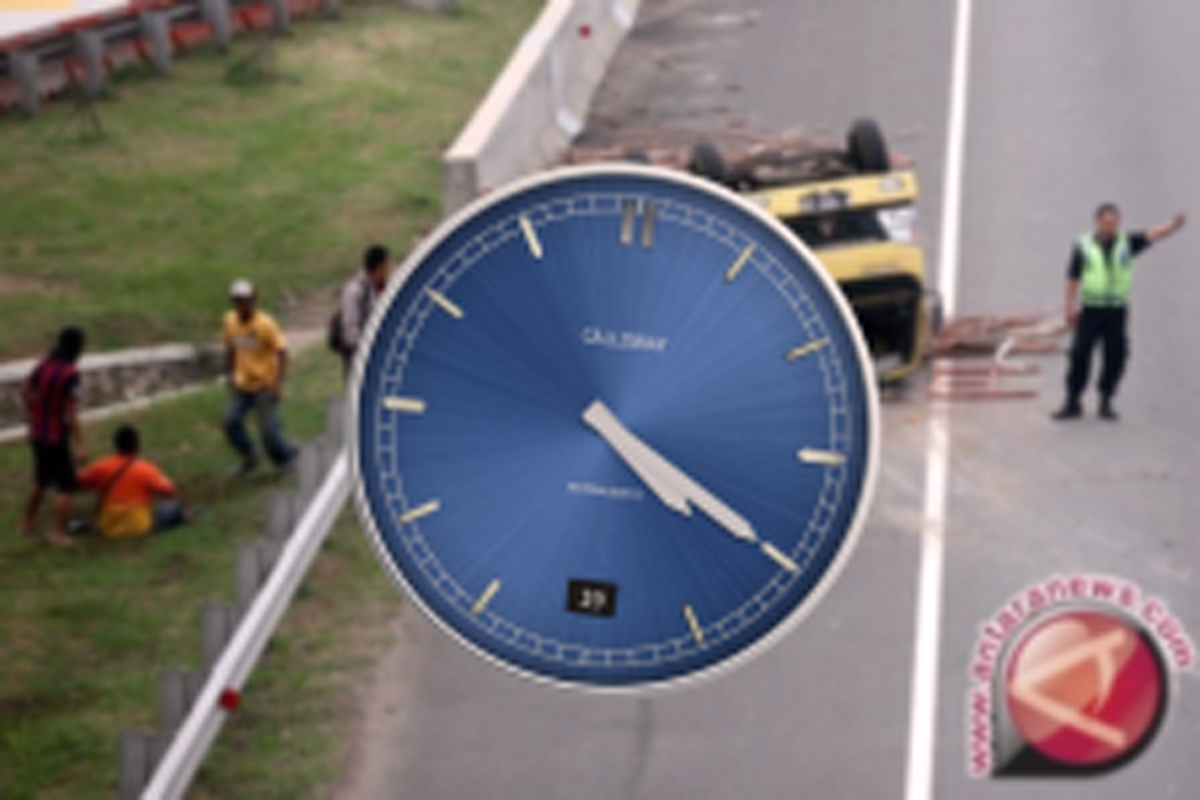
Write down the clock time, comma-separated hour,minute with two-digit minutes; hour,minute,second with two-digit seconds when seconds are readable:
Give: 4,20
